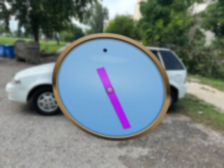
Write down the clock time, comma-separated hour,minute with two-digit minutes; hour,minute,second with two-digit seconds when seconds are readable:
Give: 11,27
